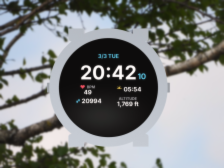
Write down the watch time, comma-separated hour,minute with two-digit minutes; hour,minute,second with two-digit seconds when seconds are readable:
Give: 20,42
